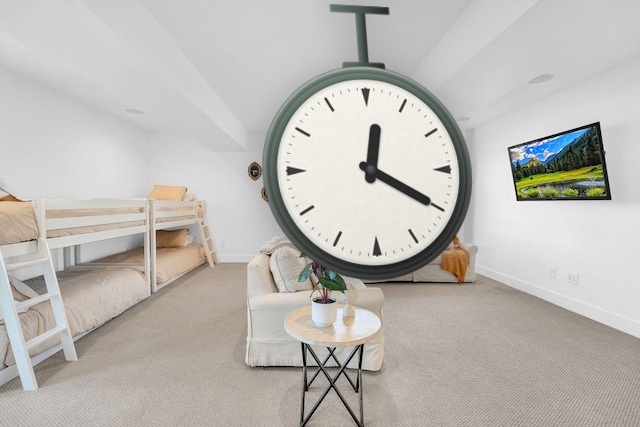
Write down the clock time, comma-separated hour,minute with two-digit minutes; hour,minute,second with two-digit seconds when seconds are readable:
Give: 12,20
